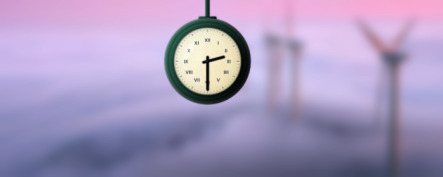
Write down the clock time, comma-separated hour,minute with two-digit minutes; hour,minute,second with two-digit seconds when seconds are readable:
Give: 2,30
